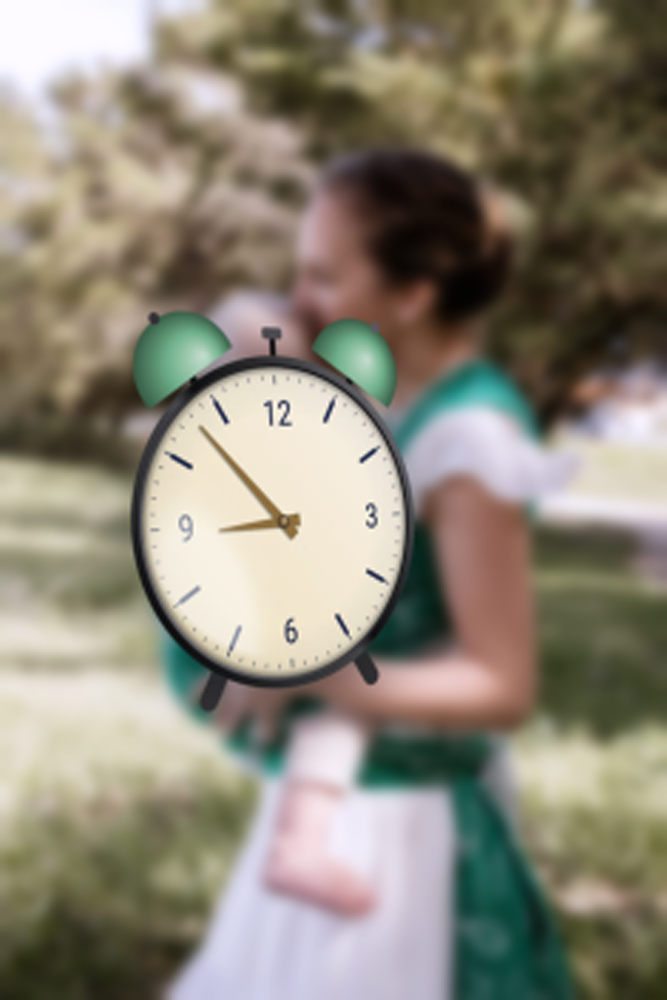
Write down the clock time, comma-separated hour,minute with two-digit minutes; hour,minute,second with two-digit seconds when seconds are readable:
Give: 8,53
